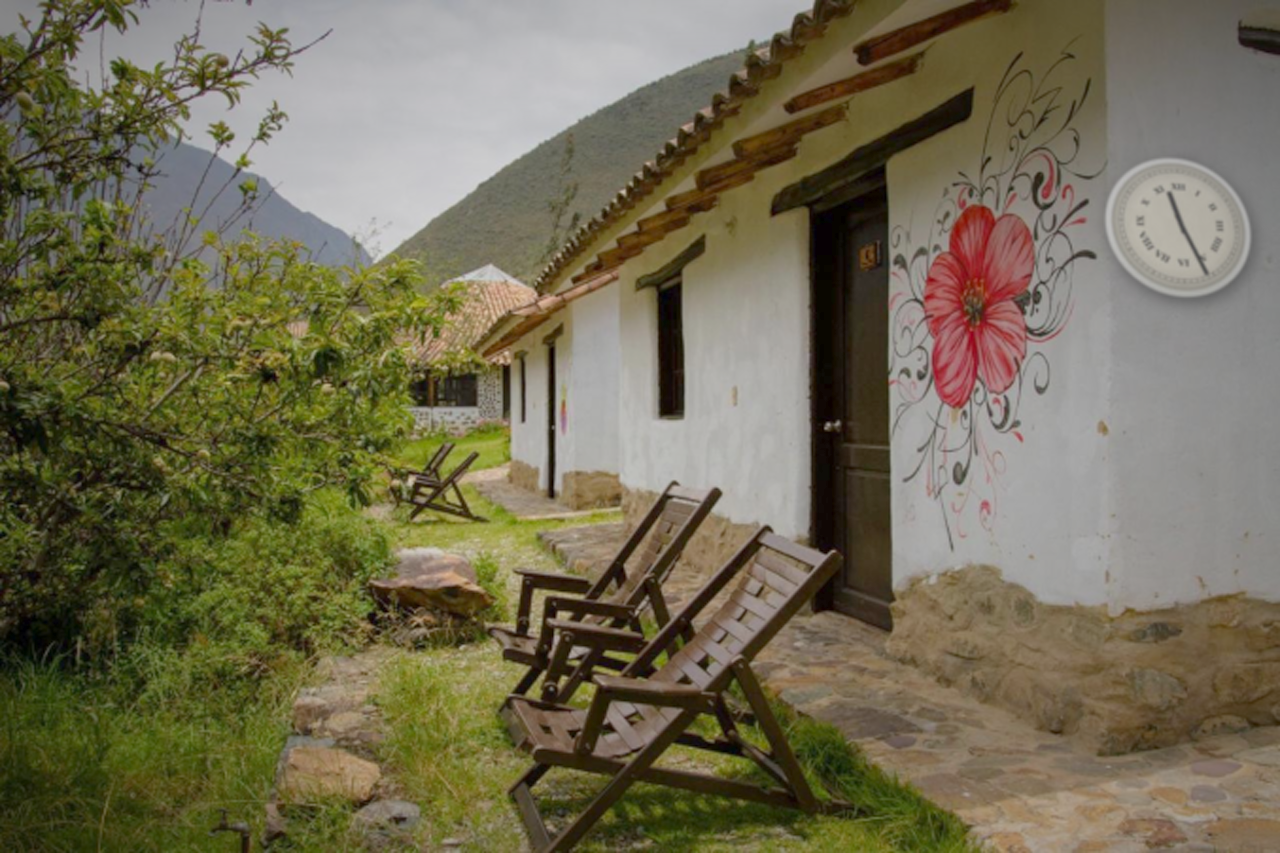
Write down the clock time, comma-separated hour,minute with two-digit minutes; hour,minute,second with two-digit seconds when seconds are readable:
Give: 11,26
